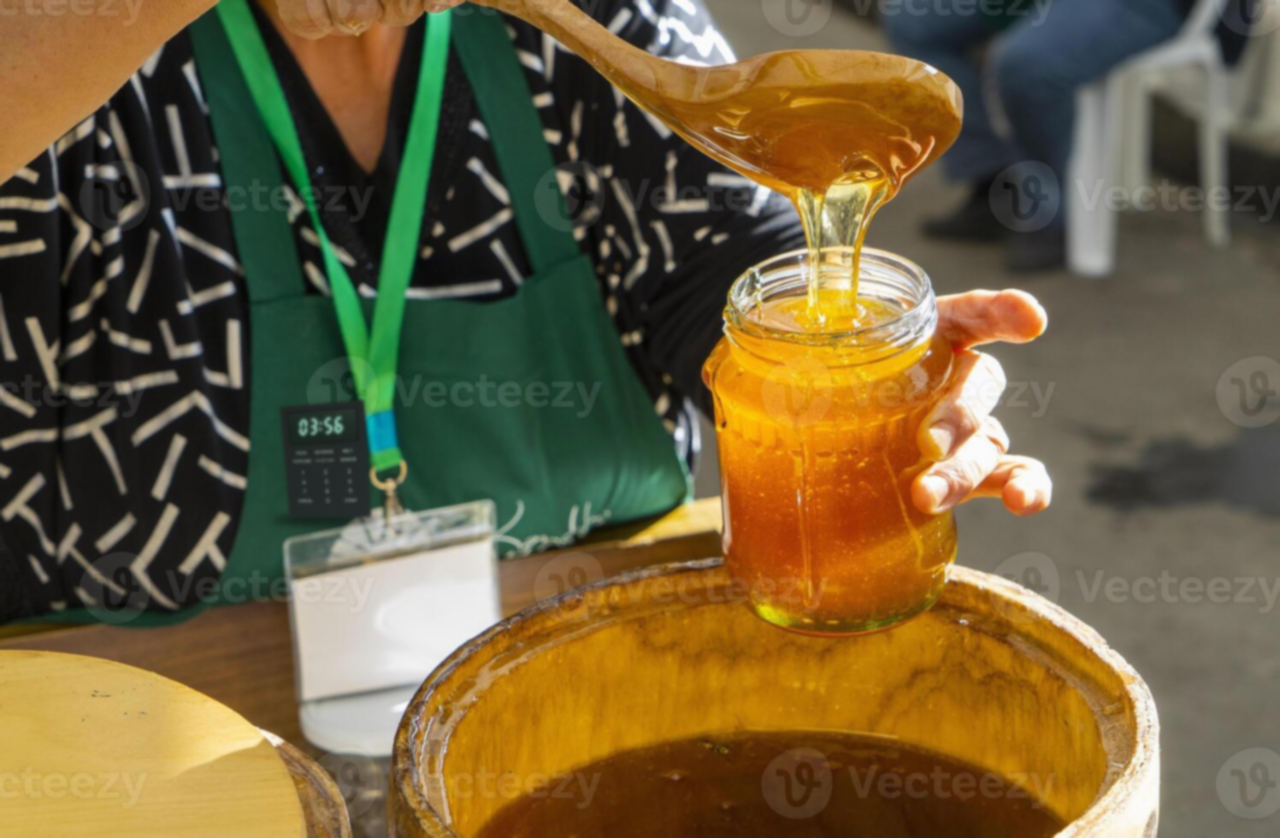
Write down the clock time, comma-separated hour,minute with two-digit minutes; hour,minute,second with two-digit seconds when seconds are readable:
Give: 3,56
